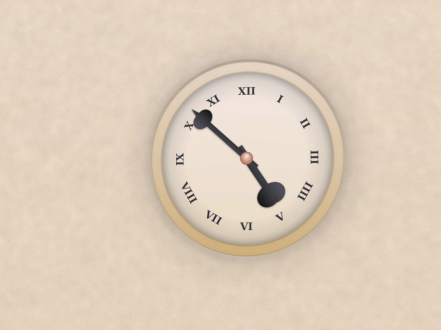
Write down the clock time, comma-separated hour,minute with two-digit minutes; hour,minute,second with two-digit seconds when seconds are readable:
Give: 4,52
